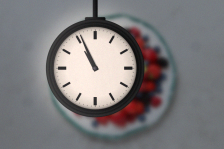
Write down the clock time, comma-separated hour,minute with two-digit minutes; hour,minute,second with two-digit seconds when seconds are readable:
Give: 10,56
